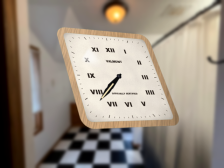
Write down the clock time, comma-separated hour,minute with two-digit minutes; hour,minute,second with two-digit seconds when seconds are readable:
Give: 7,38
